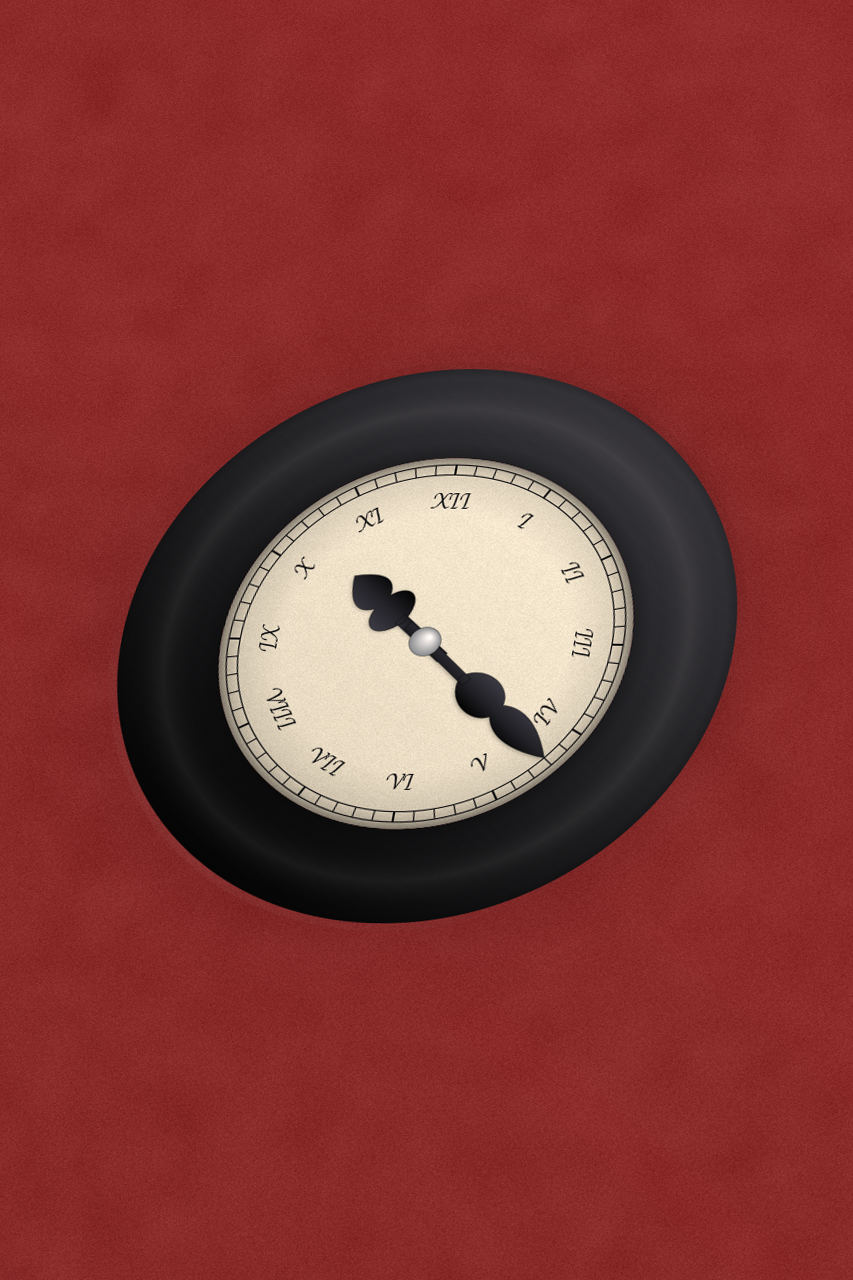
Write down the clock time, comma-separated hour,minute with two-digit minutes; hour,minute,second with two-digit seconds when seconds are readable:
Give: 10,22
